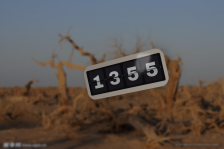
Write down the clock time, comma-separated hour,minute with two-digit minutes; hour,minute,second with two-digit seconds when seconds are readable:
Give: 13,55
